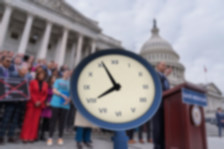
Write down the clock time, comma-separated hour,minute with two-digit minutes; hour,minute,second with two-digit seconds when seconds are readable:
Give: 7,56
